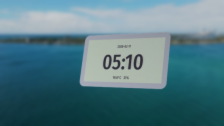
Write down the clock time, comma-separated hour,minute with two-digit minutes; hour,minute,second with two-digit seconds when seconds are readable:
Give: 5,10
